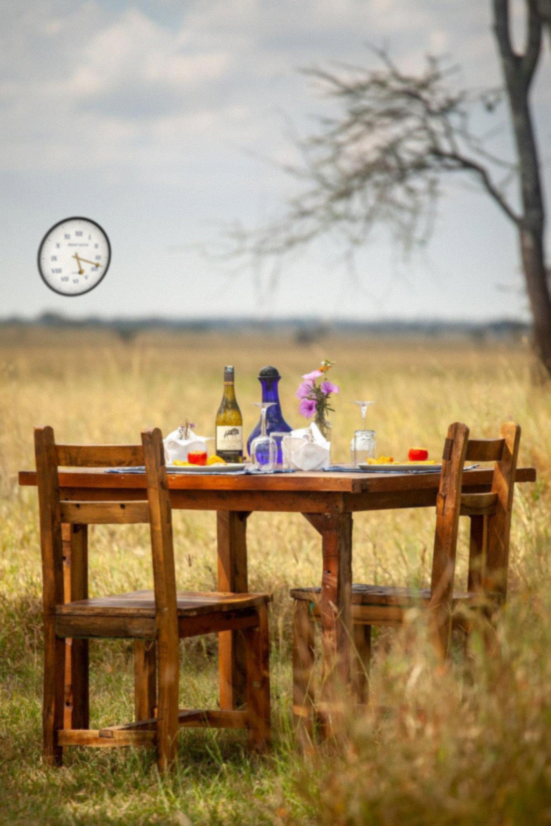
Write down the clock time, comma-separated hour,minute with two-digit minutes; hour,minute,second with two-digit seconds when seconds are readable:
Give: 5,18
